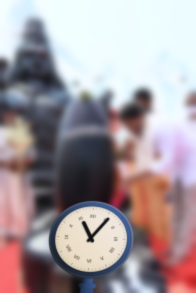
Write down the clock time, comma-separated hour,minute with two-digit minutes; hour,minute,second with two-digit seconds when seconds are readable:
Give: 11,06
